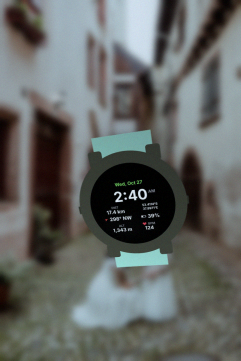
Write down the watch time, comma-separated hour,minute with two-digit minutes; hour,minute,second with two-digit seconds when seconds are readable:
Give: 2,40
